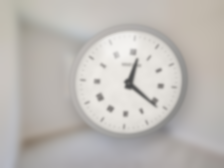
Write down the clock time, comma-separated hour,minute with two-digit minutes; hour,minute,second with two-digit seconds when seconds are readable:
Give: 12,21
